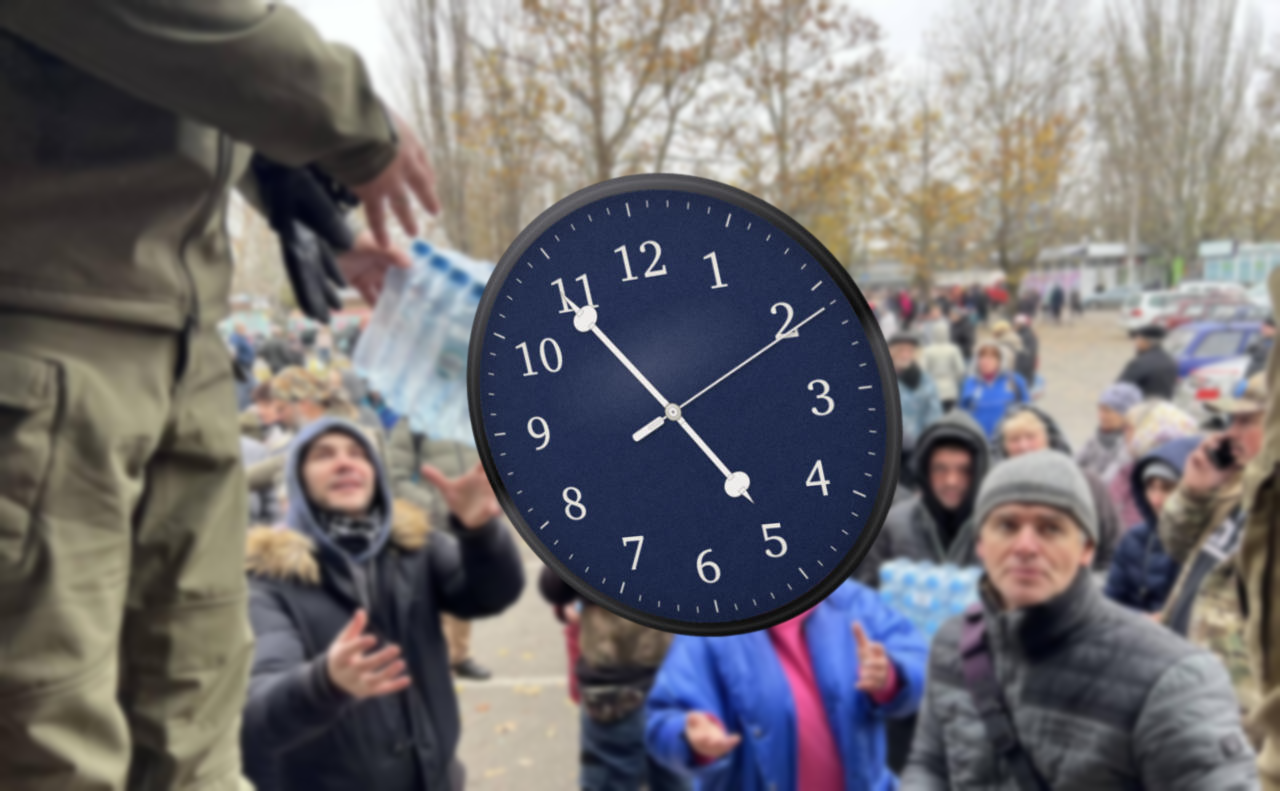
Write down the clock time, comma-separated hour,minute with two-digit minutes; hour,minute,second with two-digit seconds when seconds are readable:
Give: 4,54,11
